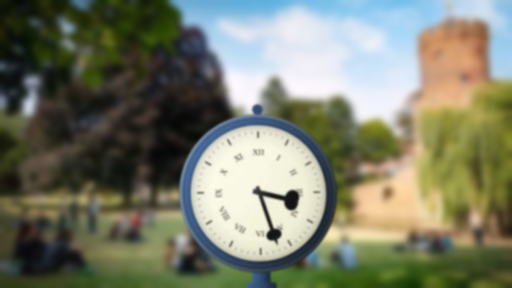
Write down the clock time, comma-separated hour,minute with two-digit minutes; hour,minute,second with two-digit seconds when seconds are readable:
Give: 3,27
